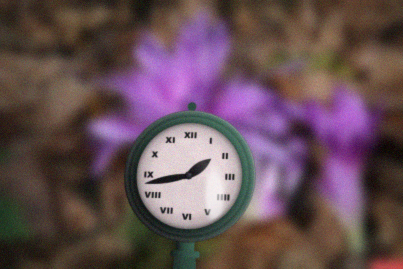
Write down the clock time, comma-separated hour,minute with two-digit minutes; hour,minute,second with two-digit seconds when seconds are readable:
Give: 1,43
